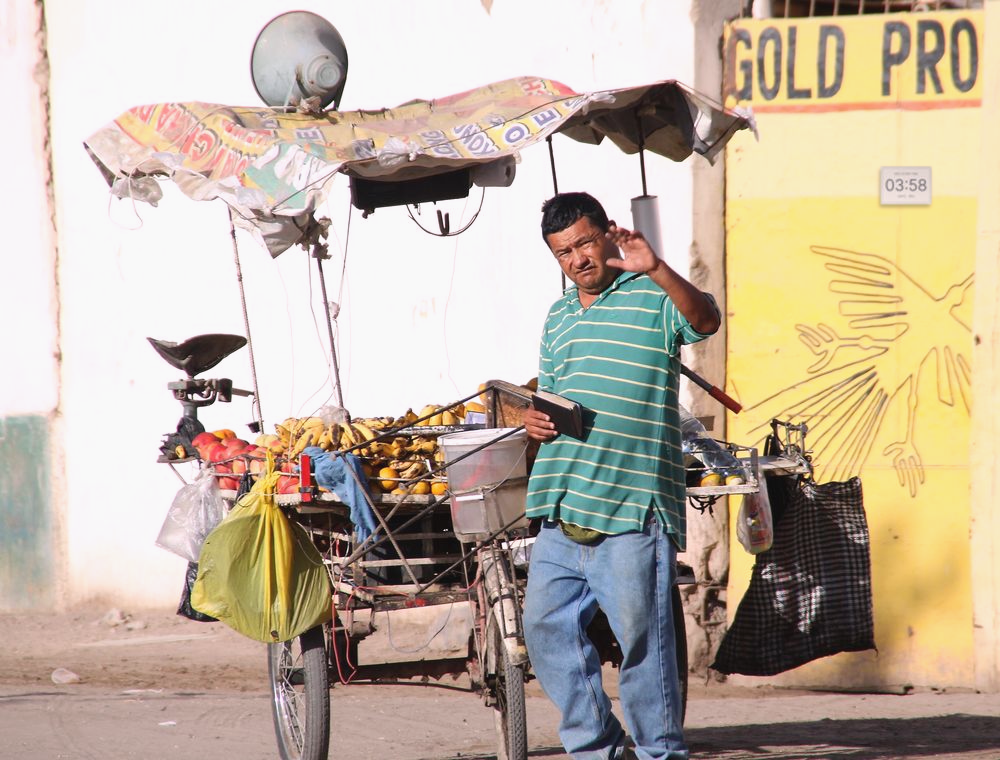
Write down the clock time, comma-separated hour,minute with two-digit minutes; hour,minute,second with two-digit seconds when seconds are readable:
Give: 3,58
